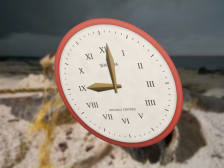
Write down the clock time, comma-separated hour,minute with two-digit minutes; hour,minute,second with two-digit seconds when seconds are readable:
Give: 9,01
